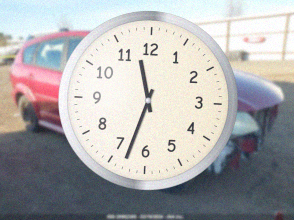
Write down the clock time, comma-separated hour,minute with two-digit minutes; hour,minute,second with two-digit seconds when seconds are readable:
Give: 11,33
